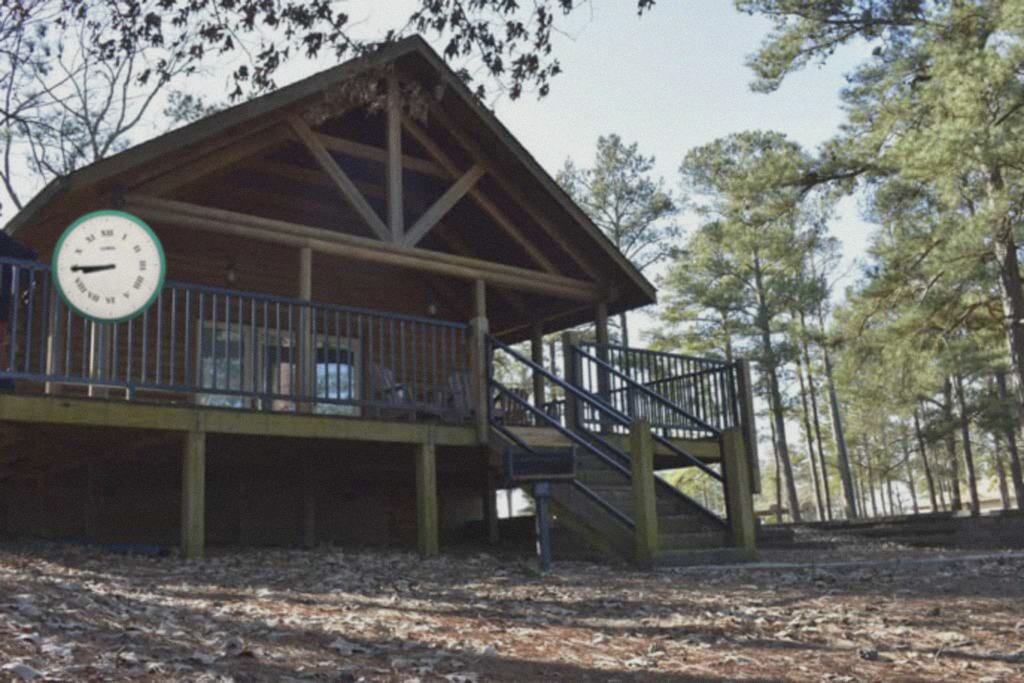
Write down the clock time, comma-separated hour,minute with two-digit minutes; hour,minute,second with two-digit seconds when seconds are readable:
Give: 8,45
